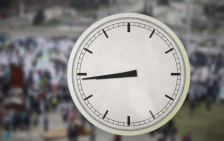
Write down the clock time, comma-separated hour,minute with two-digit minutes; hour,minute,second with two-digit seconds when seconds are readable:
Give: 8,44
